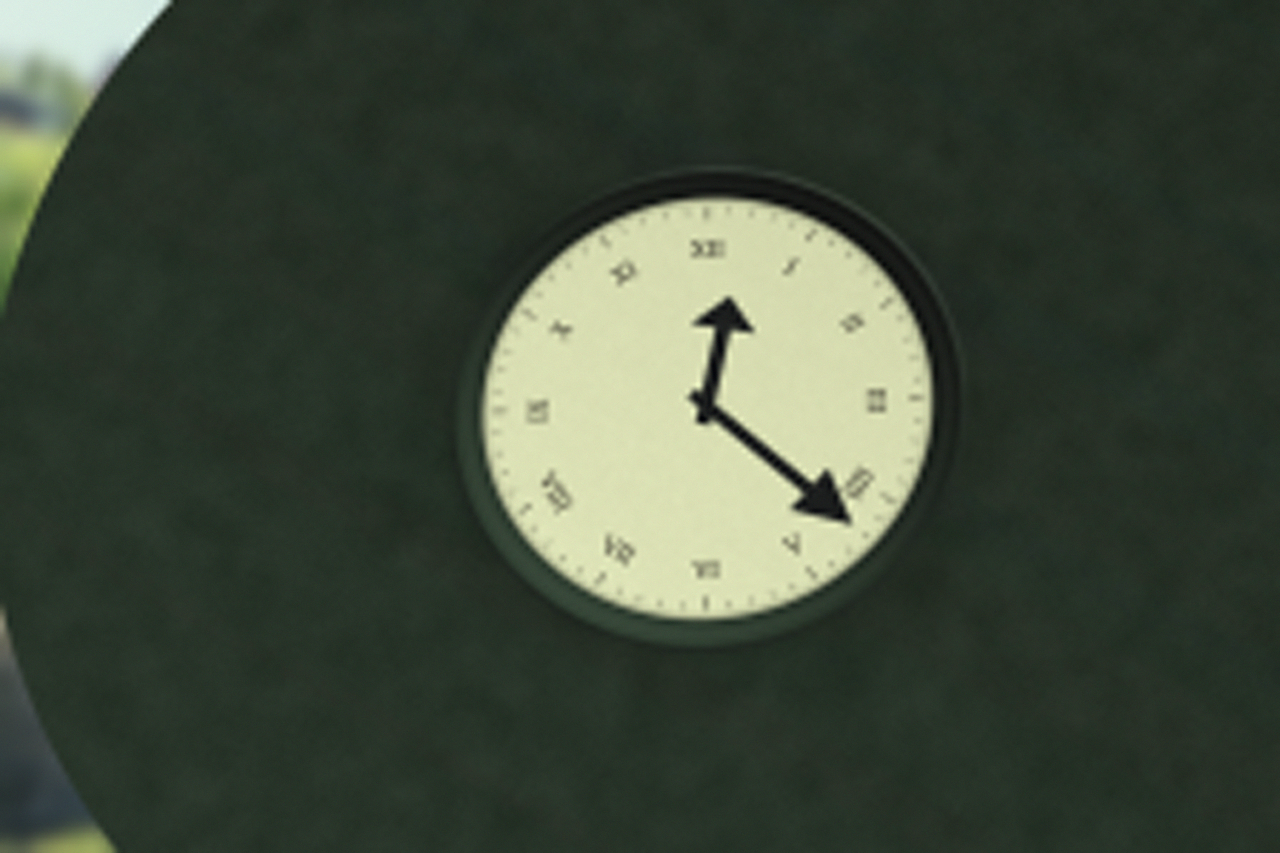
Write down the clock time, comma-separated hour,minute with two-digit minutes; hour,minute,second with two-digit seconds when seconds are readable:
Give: 12,22
